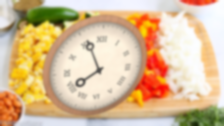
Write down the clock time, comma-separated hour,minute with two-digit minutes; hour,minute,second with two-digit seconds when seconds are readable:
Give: 7,56
